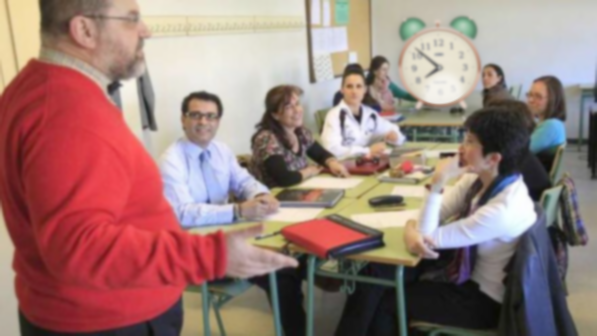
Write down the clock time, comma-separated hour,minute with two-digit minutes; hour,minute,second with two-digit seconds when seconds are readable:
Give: 7,52
